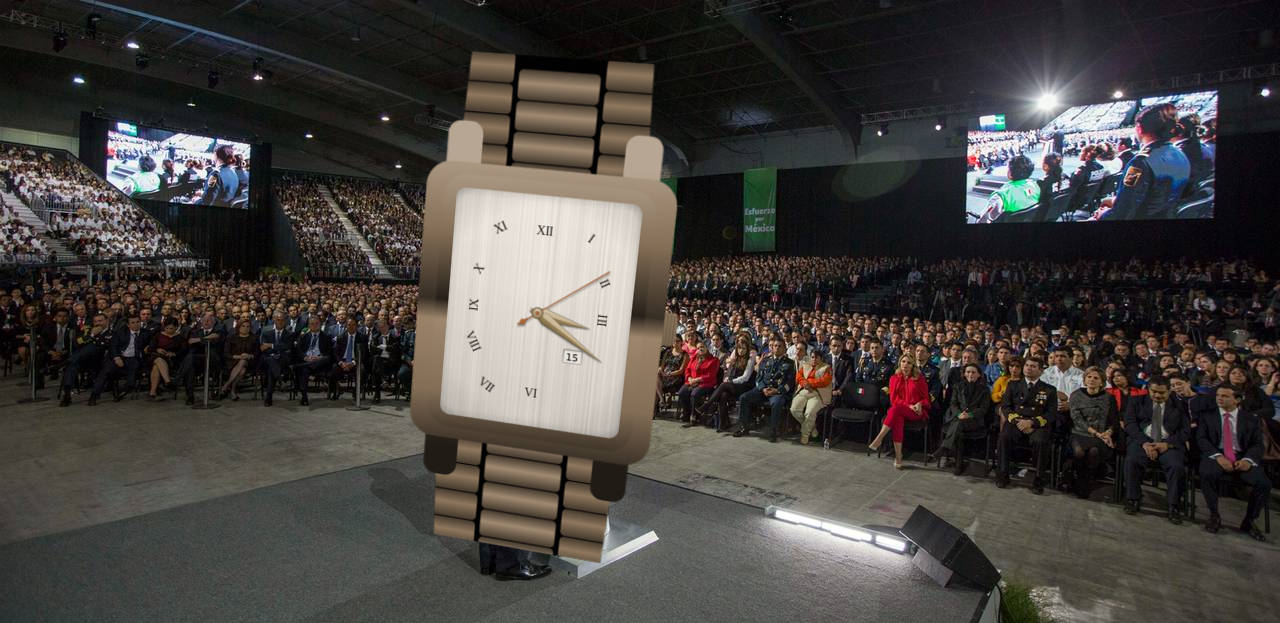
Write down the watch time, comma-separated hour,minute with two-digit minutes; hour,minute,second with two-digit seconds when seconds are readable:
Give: 3,20,09
